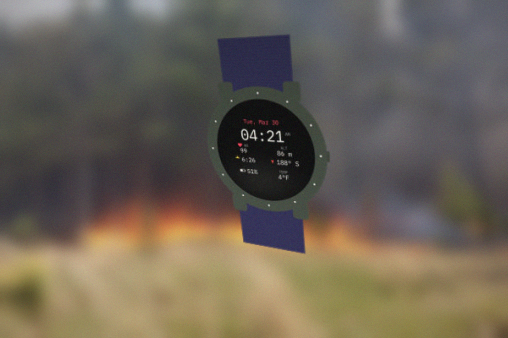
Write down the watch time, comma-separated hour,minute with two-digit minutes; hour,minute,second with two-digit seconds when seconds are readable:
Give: 4,21
